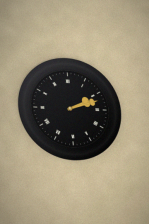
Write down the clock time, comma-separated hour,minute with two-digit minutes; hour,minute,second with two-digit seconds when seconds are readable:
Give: 2,12
